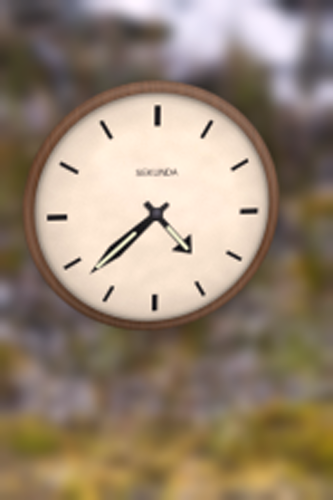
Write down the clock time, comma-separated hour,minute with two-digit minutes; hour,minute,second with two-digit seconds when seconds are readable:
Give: 4,38
